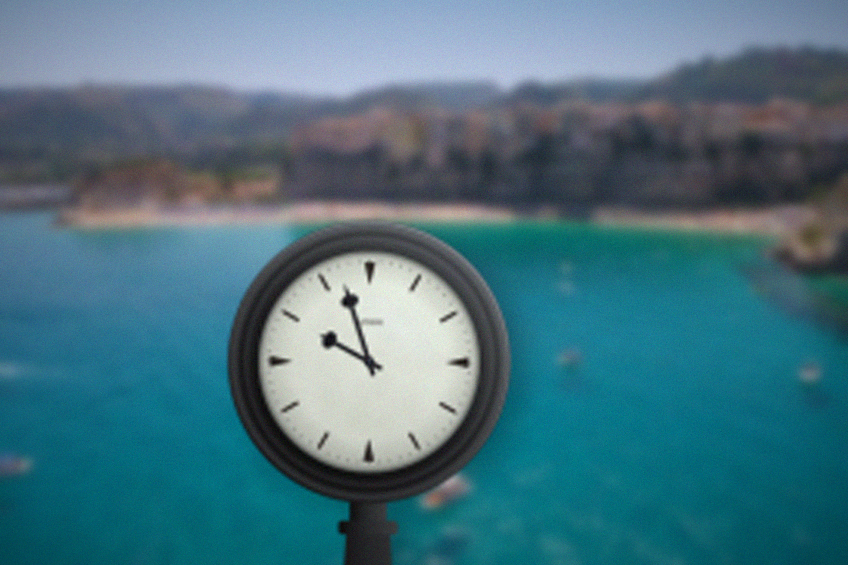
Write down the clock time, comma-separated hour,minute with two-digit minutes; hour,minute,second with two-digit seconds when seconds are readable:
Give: 9,57
